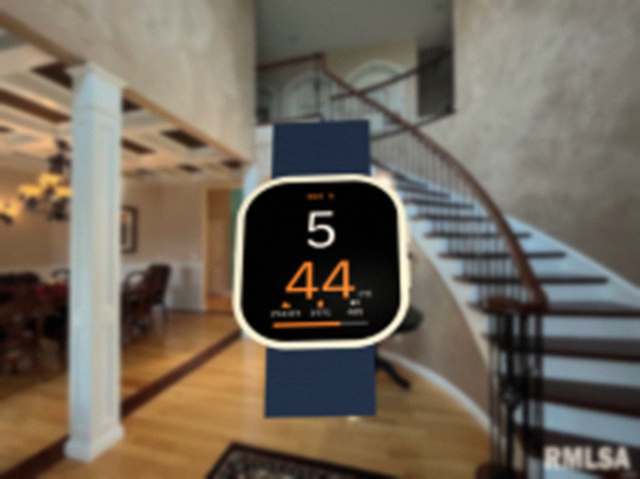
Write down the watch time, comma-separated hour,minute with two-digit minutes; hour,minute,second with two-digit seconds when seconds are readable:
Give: 5,44
